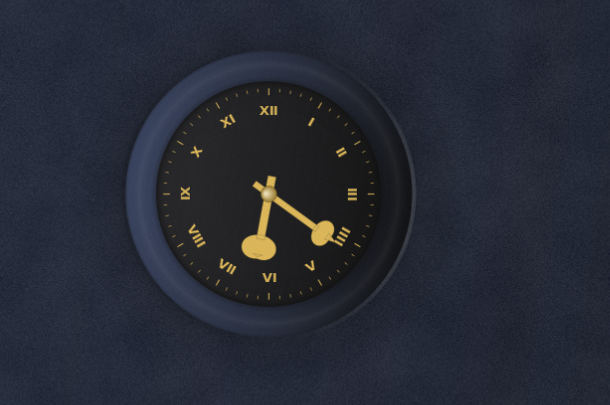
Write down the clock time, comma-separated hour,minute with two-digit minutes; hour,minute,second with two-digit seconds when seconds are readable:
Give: 6,21
